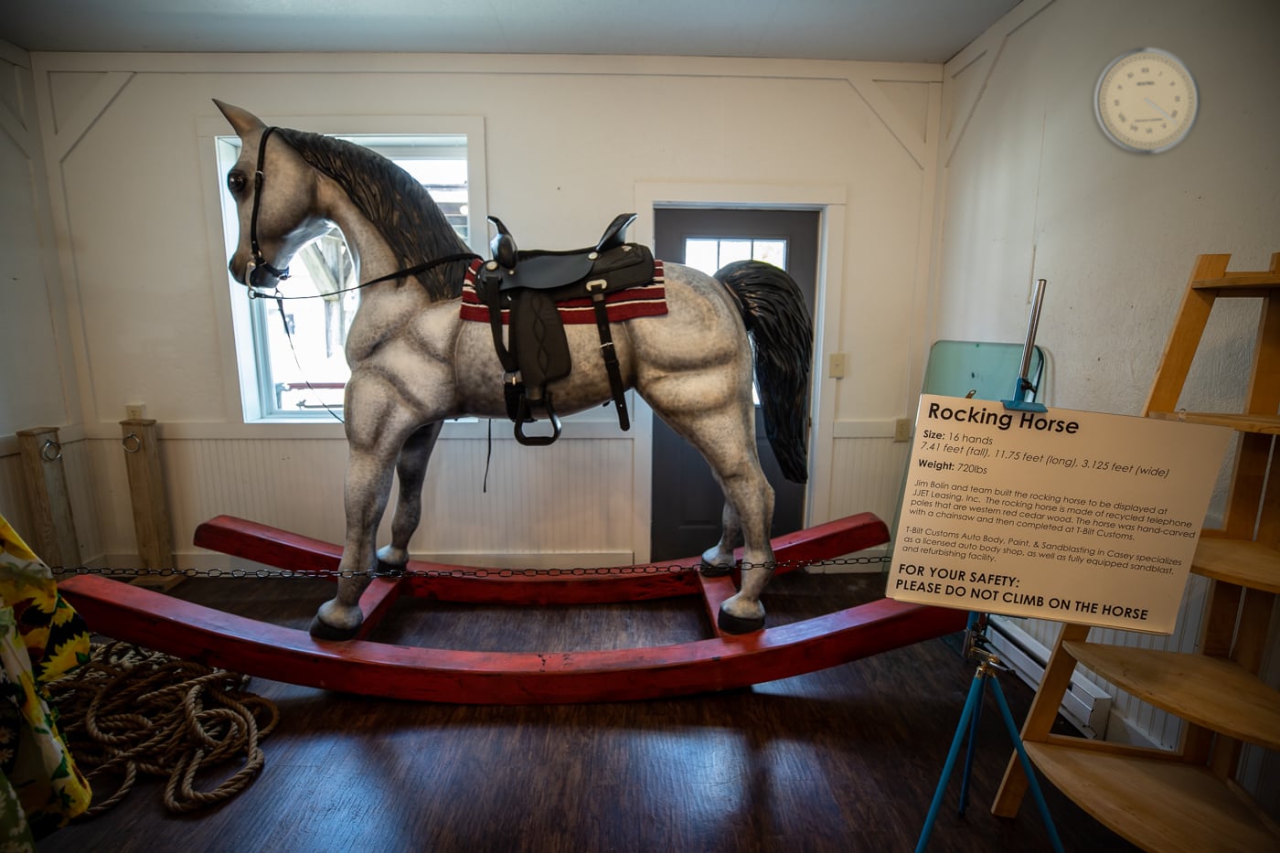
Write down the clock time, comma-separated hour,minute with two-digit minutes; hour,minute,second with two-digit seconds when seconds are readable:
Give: 4,22
